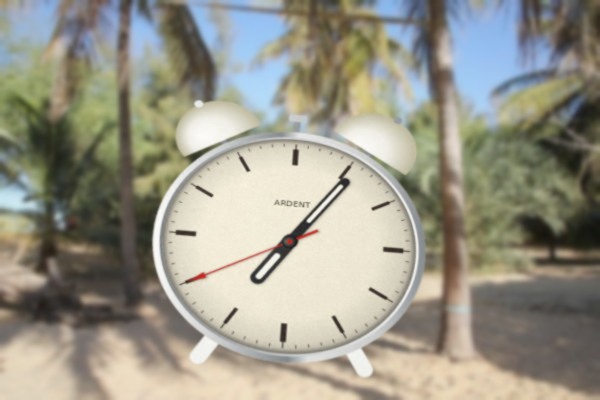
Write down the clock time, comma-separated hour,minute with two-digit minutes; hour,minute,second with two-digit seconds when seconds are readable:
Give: 7,05,40
